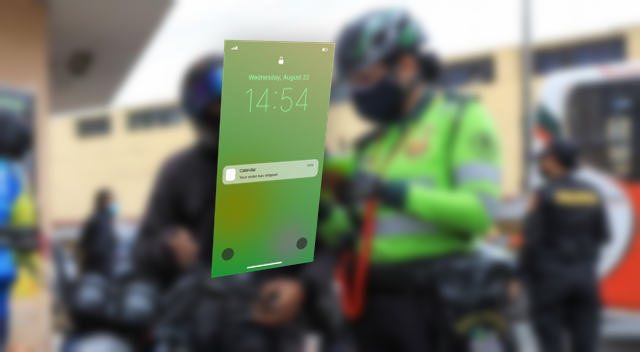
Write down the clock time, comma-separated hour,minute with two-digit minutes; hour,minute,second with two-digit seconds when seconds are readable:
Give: 14,54
